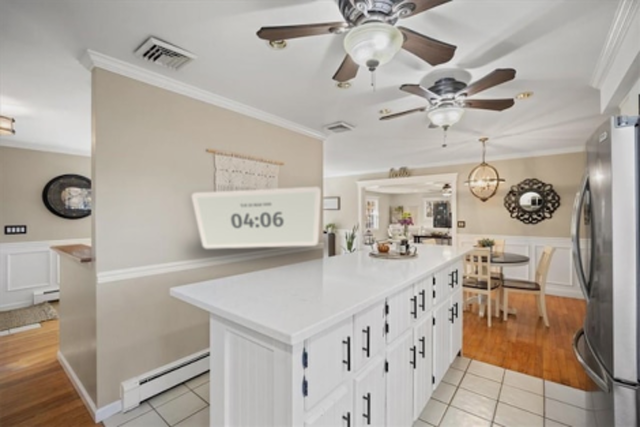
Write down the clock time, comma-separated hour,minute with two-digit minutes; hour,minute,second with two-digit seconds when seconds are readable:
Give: 4,06
